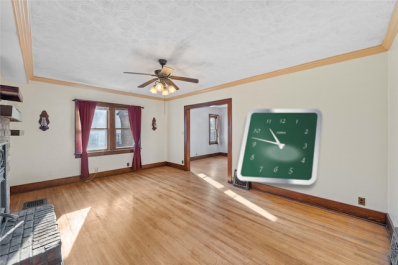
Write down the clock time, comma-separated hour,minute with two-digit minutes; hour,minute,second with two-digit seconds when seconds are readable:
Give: 10,47
